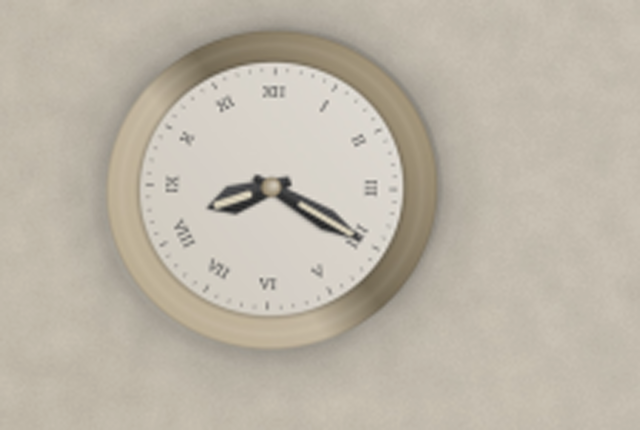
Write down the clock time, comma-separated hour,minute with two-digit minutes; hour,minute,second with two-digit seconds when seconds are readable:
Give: 8,20
